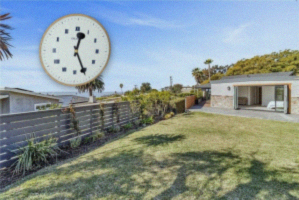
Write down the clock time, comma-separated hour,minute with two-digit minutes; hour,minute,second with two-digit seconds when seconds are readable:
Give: 12,26
